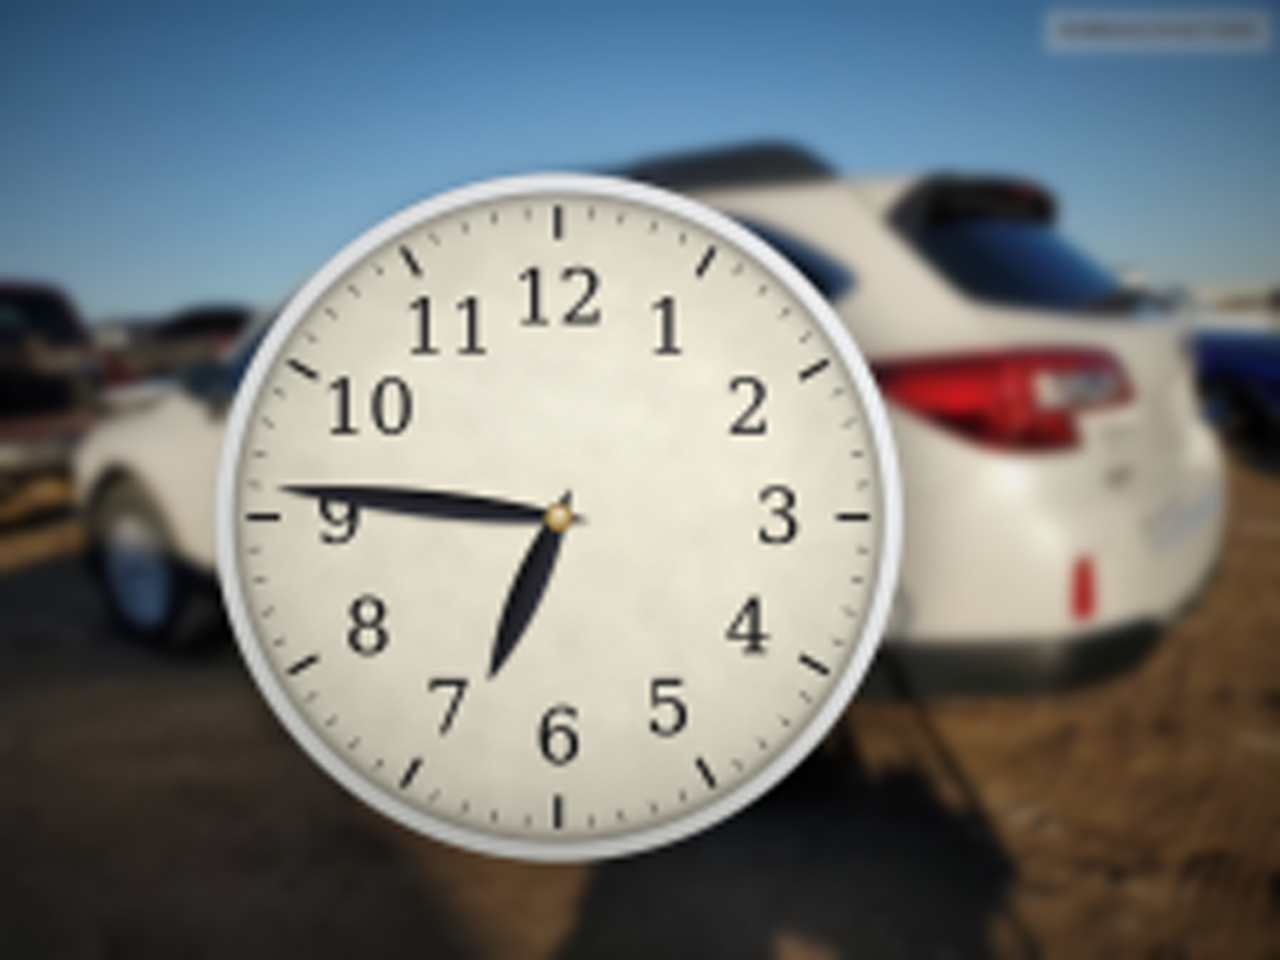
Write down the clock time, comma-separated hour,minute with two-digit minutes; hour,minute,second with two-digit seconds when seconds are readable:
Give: 6,46
